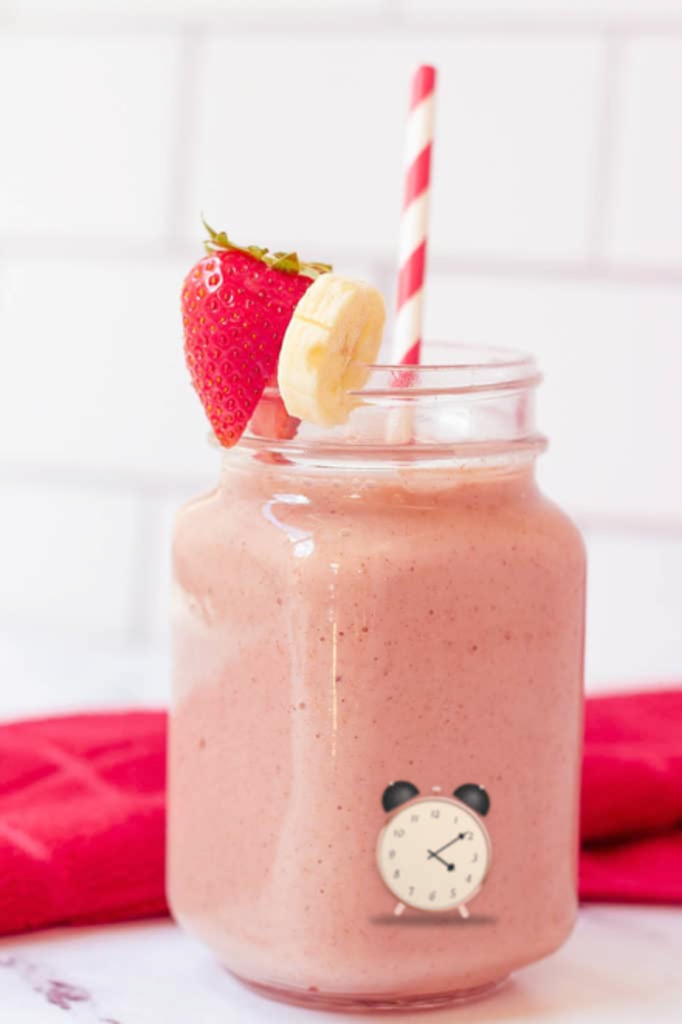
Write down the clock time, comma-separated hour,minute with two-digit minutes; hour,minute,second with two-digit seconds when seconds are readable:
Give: 4,09
